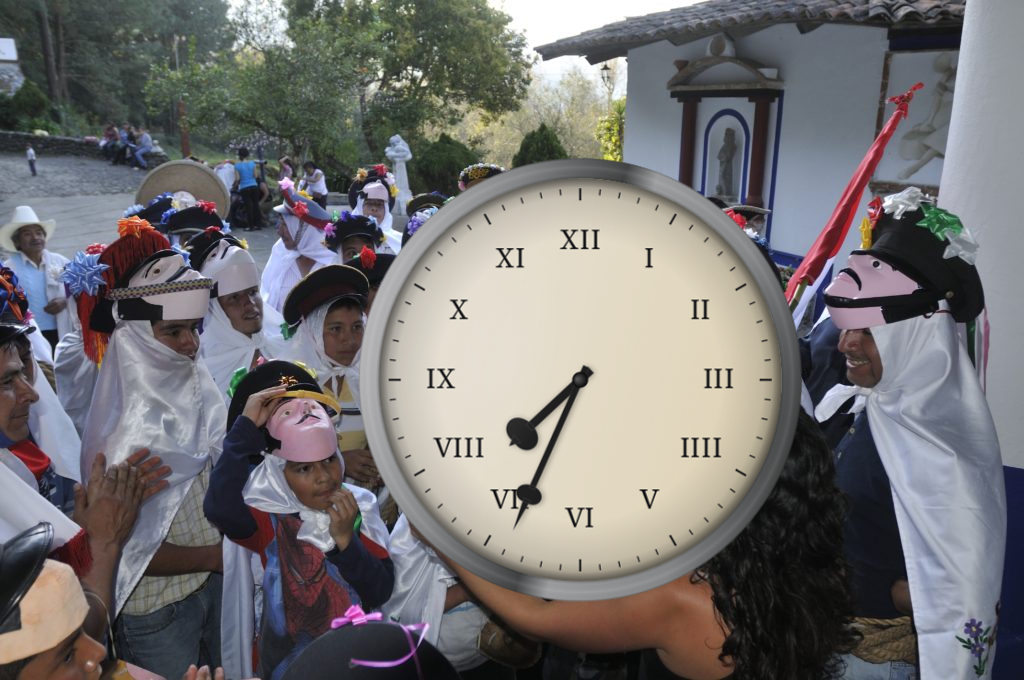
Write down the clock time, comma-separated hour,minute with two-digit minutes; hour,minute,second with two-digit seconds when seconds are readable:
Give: 7,34
